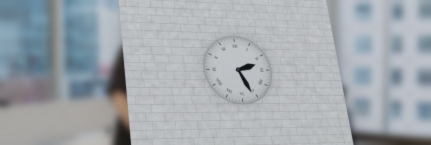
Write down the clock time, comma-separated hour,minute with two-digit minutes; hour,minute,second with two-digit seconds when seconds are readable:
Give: 2,26
